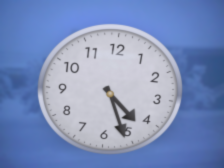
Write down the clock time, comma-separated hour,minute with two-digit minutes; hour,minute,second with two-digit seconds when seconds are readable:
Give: 4,26
